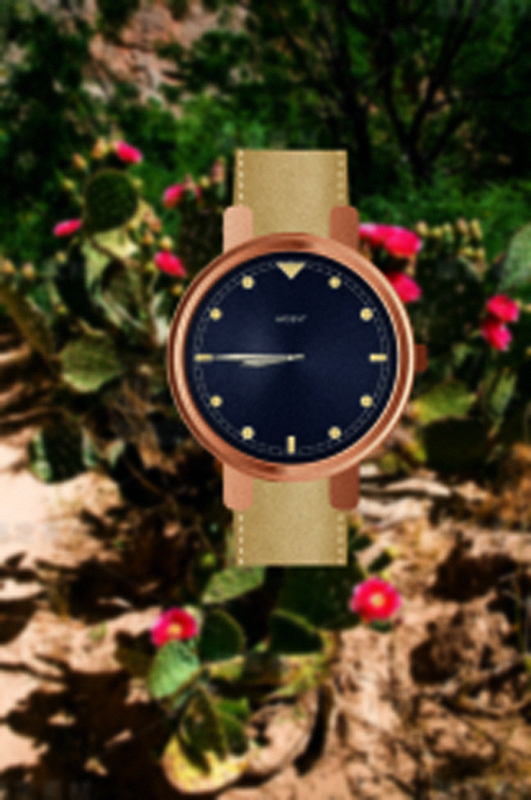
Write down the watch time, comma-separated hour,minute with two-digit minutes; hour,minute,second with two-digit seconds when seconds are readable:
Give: 8,45
